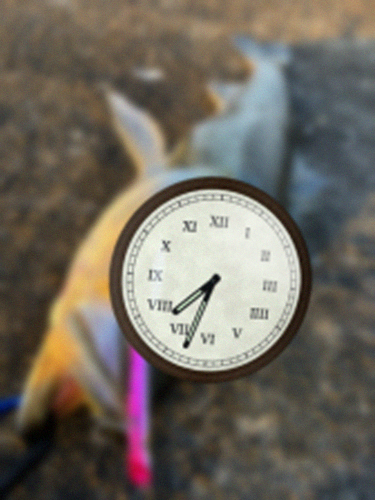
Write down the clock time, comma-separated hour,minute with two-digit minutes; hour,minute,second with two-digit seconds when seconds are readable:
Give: 7,33
